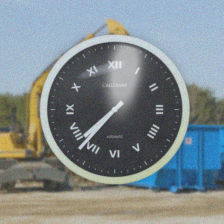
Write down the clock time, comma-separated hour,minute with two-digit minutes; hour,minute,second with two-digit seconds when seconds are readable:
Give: 7,37
